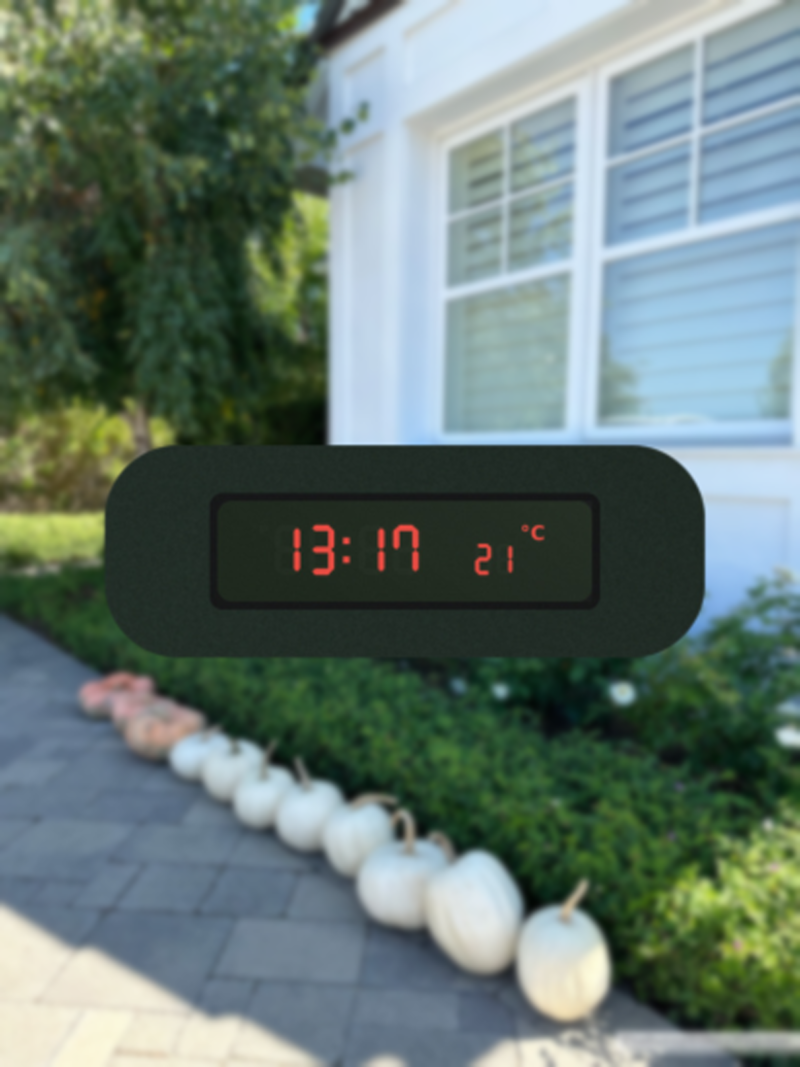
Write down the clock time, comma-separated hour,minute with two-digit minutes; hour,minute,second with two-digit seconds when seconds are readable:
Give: 13,17
